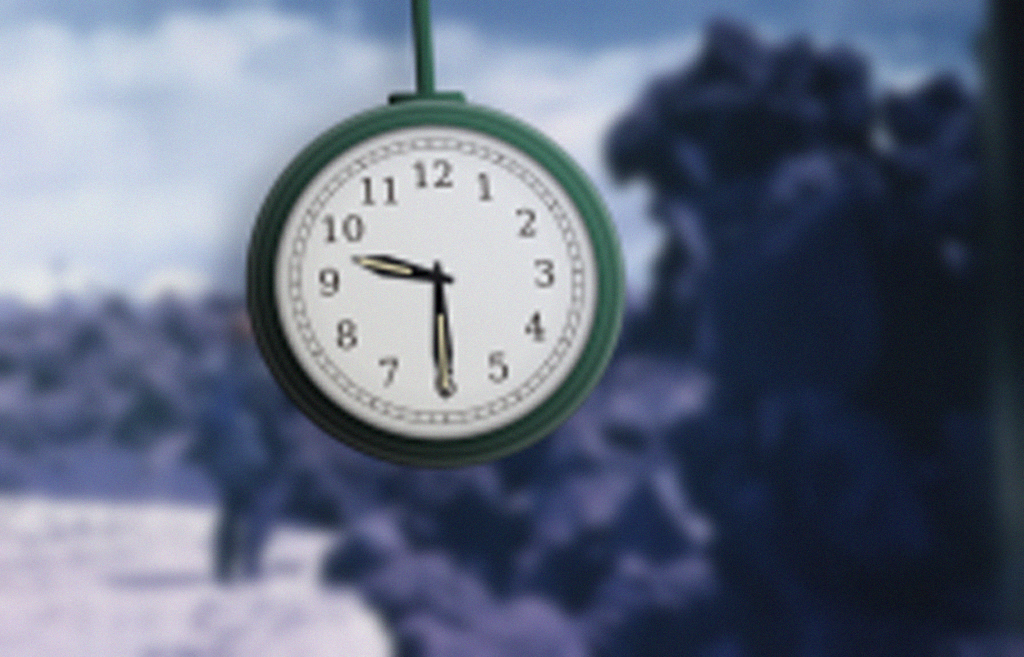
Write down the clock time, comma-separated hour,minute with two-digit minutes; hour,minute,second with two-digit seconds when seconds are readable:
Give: 9,30
